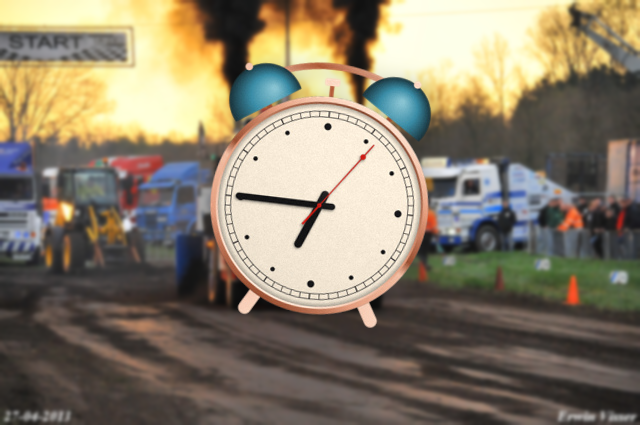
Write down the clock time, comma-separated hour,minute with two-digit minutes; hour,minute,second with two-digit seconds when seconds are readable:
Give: 6,45,06
